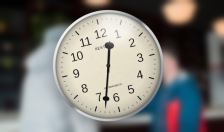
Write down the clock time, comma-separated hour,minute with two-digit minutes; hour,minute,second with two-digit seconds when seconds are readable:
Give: 12,33
